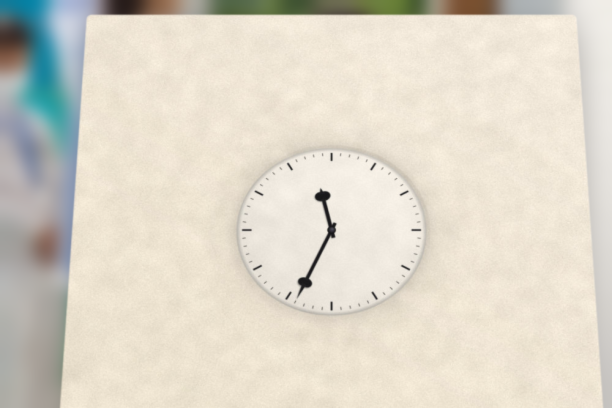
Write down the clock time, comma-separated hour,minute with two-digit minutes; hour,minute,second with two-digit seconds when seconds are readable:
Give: 11,34
